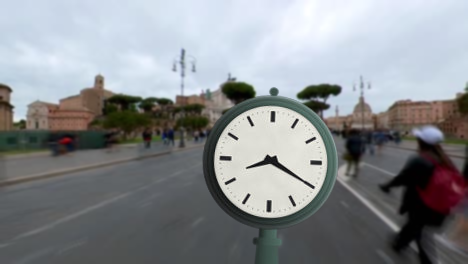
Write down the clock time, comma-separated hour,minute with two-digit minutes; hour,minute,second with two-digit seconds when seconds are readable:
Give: 8,20
